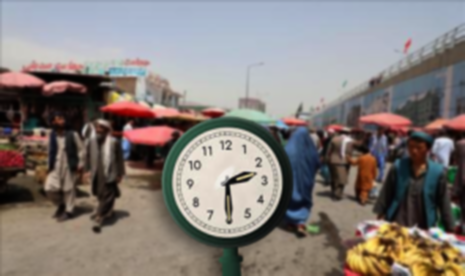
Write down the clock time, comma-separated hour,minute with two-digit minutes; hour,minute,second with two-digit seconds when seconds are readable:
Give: 2,30
